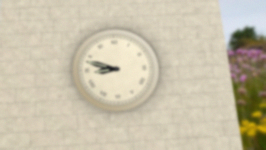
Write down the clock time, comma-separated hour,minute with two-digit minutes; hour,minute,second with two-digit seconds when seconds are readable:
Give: 8,48
